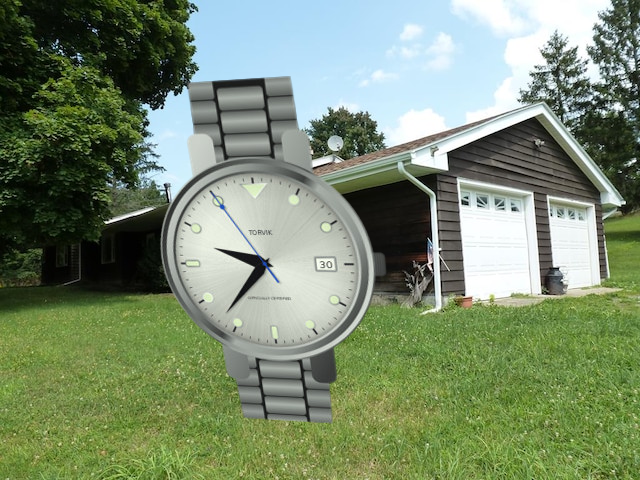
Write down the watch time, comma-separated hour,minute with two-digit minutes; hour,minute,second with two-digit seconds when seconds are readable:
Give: 9,36,55
